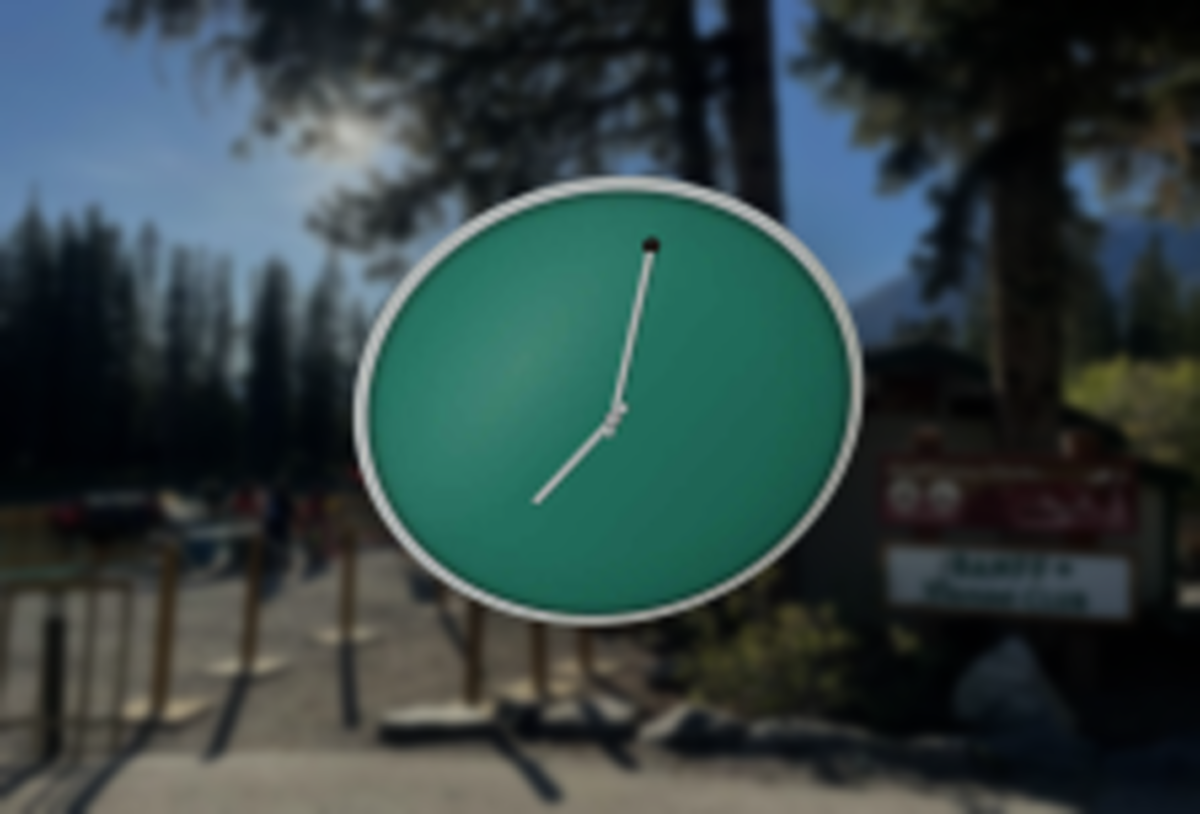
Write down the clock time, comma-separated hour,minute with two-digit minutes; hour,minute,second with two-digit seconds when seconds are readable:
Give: 7,00
